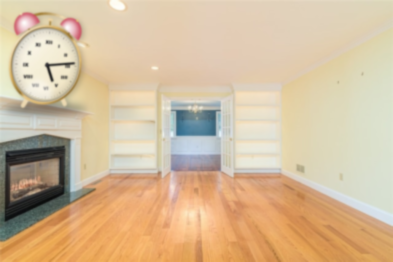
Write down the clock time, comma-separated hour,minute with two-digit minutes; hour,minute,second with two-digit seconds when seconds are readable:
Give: 5,14
